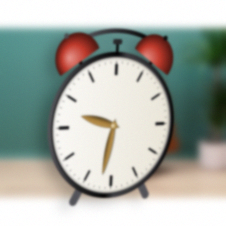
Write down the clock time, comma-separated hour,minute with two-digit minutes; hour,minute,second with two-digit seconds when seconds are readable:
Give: 9,32
